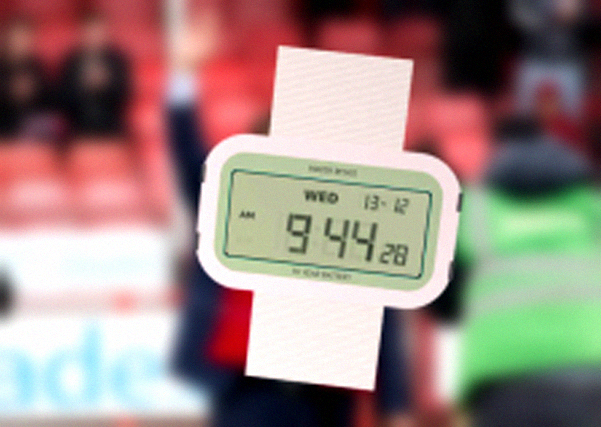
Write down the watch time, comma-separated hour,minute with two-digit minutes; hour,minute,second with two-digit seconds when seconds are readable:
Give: 9,44,28
